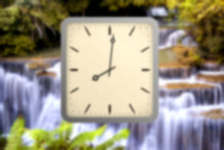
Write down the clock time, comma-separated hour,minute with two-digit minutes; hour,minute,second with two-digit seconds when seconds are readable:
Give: 8,01
